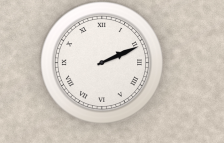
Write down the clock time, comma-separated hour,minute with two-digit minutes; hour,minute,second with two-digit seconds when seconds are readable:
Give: 2,11
